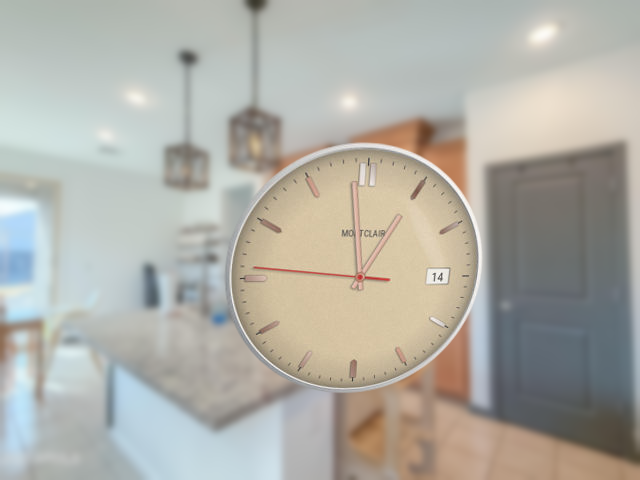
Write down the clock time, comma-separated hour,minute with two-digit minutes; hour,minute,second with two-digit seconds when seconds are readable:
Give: 12,58,46
